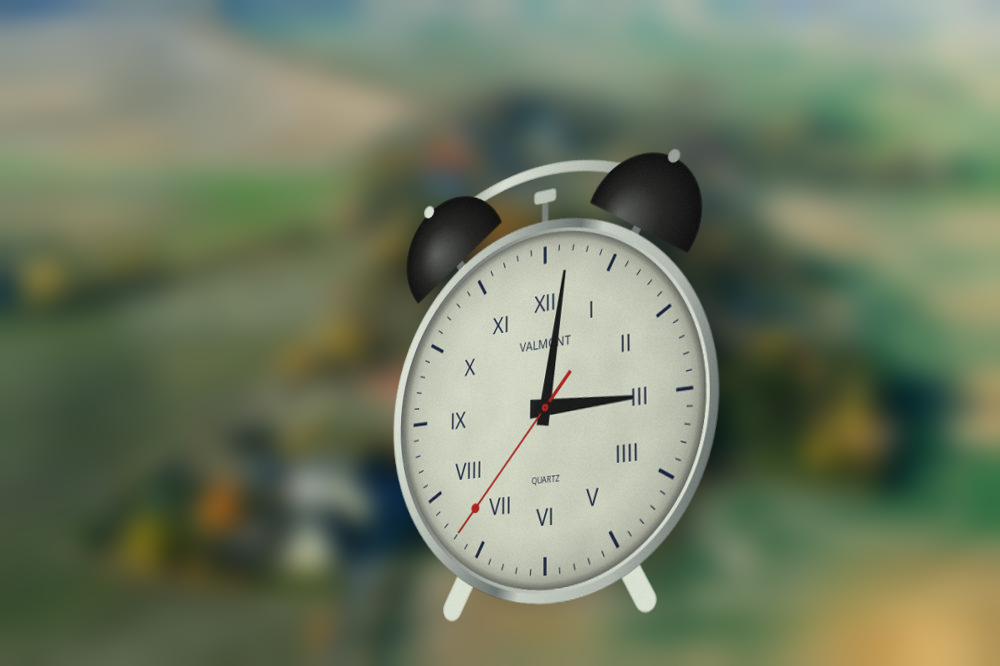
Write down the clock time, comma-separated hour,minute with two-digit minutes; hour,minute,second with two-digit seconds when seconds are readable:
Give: 3,01,37
